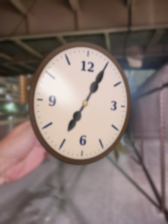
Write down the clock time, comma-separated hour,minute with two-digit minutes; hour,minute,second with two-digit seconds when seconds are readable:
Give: 7,05
